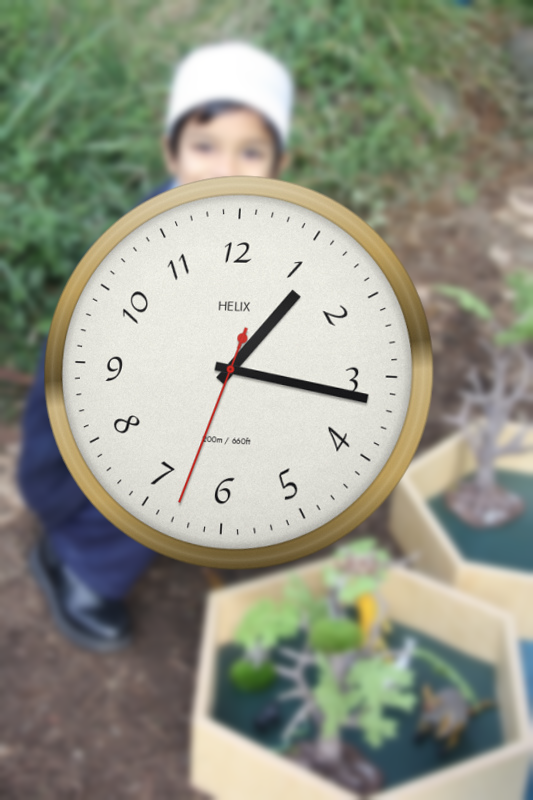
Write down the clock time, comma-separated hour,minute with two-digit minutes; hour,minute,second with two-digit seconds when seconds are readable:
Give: 1,16,33
